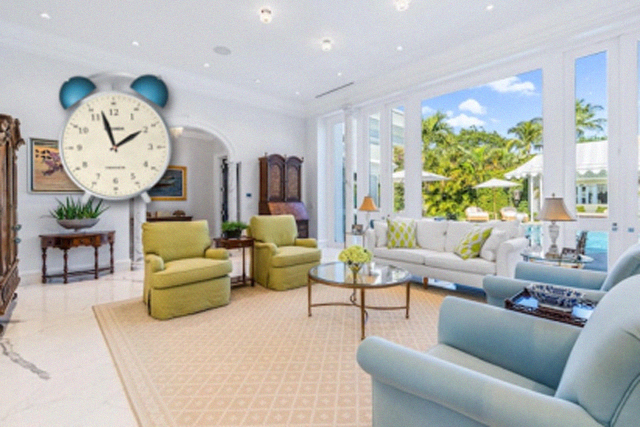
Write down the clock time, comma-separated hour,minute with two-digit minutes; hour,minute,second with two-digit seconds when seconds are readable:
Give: 1,57
